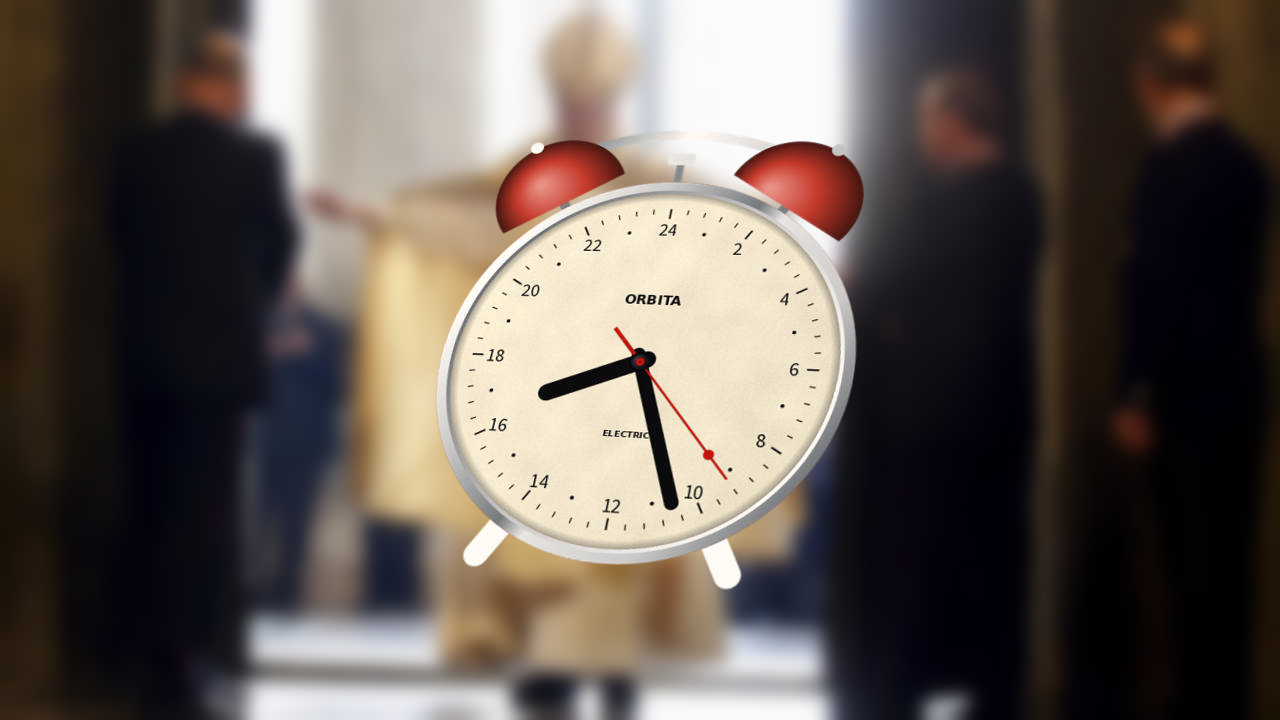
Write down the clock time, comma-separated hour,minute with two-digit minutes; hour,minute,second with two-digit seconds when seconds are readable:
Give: 16,26,23
